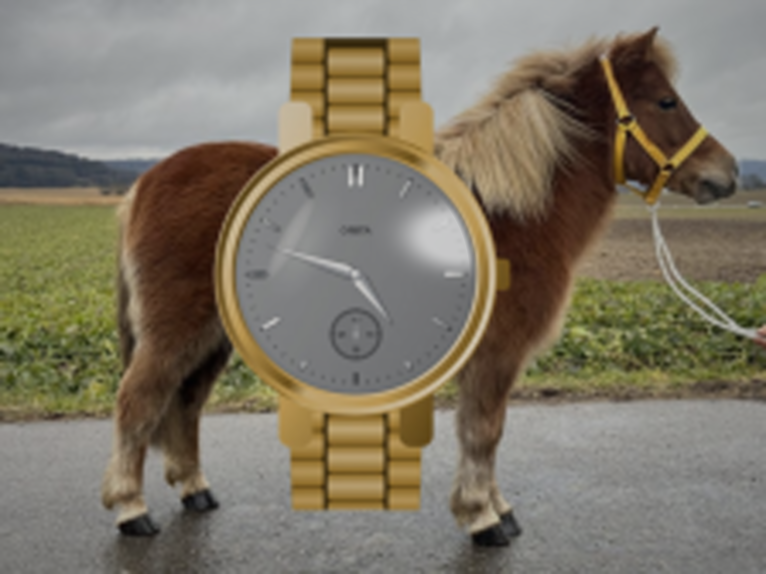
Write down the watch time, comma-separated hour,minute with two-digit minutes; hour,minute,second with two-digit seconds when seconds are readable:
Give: 4,48
